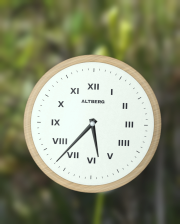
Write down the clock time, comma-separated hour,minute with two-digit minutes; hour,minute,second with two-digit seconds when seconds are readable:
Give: 5,37
